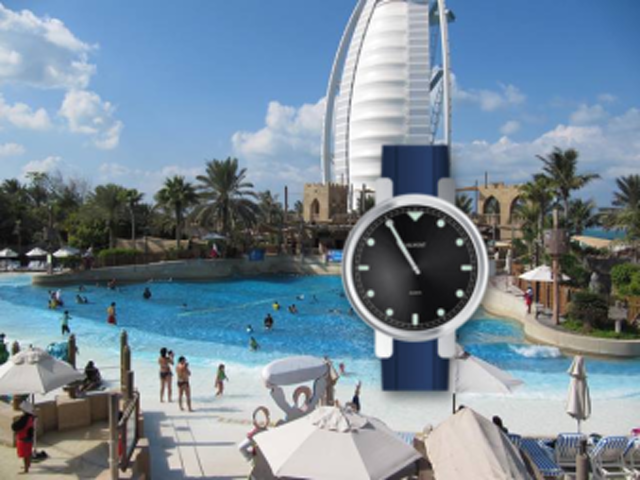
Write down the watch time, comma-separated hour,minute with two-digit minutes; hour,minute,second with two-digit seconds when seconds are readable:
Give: 10,55
